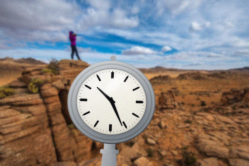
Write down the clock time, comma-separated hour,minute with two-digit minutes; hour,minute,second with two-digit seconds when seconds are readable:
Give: 10,26
